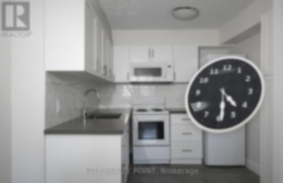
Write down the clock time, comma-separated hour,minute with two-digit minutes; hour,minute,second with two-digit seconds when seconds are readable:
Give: 4,29
